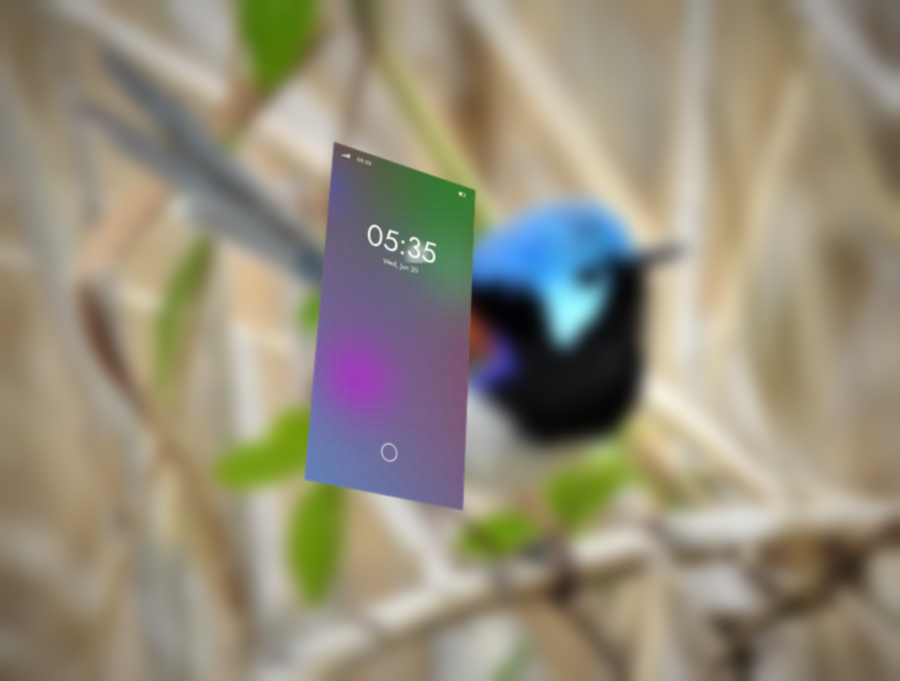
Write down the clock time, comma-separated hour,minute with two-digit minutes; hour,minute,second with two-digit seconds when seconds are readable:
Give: 5,35
